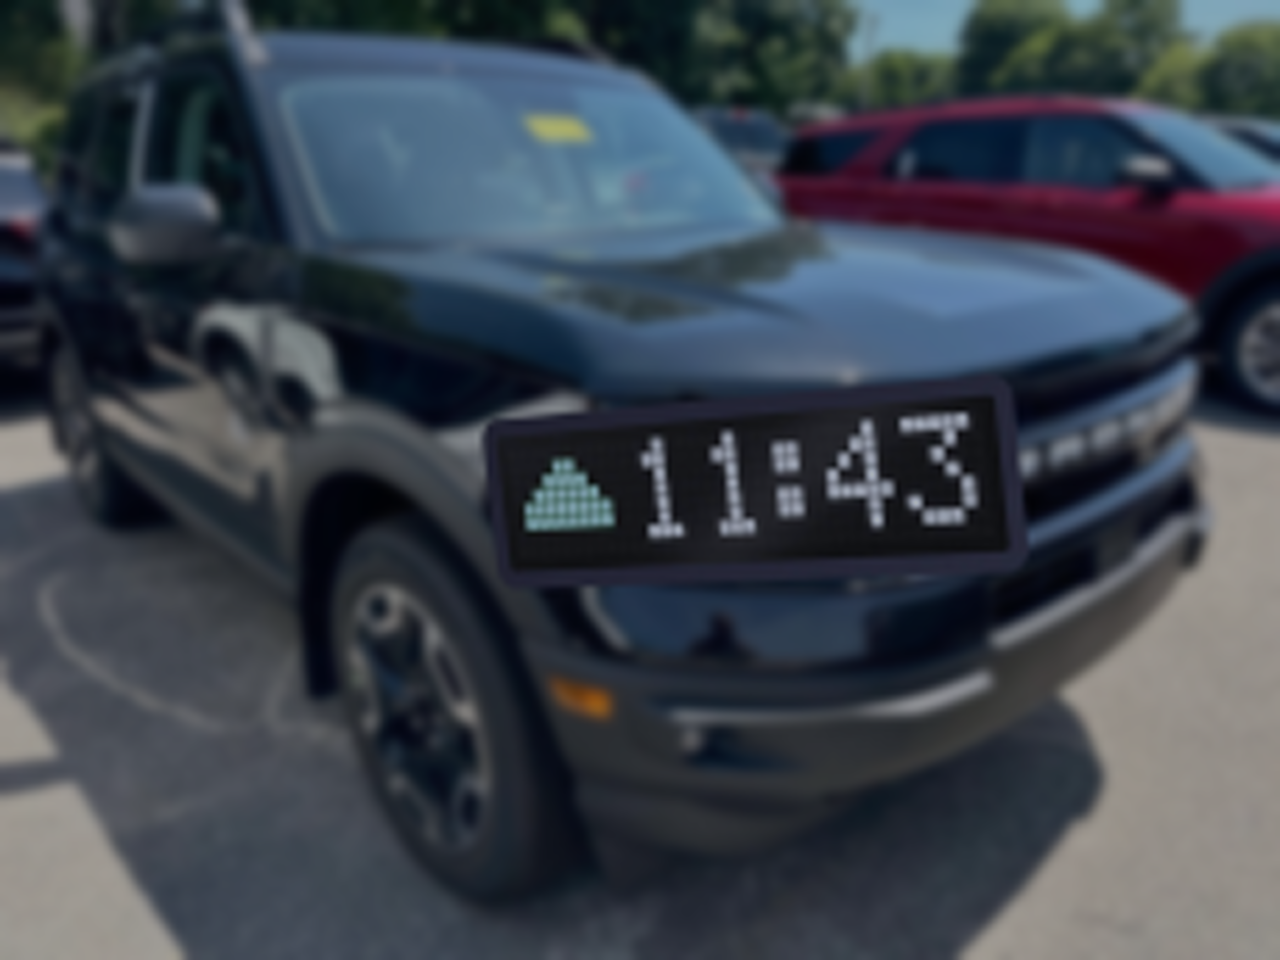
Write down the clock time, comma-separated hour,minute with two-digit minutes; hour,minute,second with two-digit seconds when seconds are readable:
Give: 11,43
